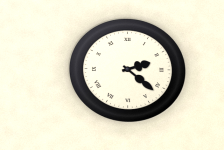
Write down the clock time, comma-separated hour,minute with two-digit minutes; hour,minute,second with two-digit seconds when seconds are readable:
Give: 2,22
